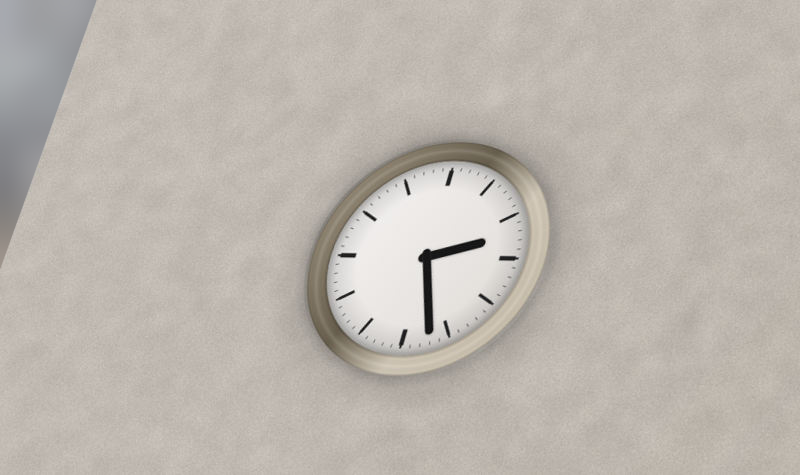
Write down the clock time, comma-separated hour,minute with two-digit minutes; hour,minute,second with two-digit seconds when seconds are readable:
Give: 2,27
